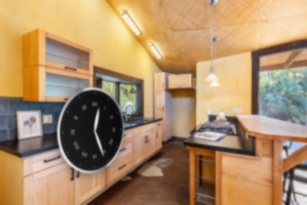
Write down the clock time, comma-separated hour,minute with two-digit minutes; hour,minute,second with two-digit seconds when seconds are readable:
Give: 12,26
